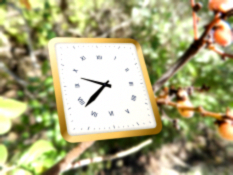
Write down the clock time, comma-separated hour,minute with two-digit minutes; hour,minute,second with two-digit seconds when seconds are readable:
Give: 9,38
